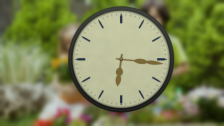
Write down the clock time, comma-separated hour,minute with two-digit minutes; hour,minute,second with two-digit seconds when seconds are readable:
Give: 6,16
